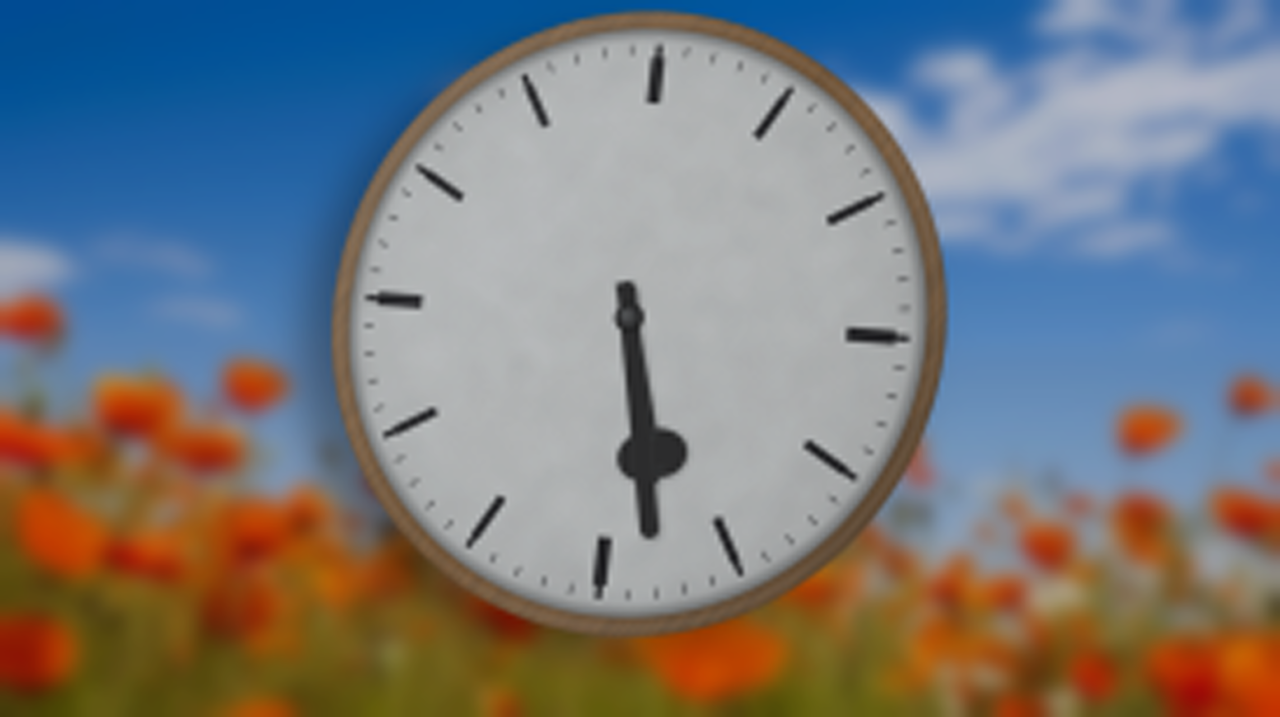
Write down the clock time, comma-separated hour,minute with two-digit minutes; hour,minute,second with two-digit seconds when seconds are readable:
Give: 5,28
